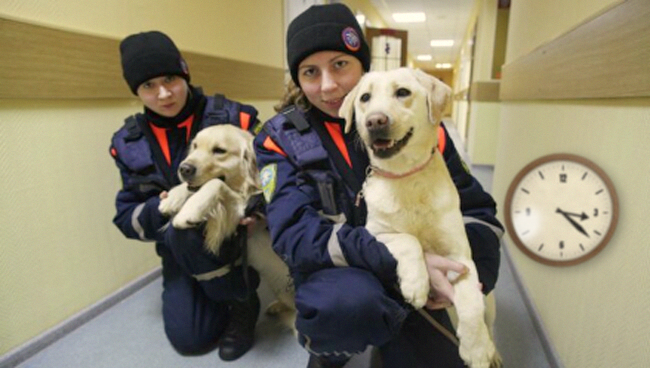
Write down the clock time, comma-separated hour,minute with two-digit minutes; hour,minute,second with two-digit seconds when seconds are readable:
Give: 3,22
